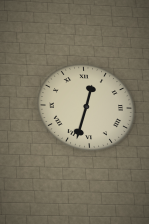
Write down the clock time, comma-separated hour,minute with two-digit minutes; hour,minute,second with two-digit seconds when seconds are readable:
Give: 12,33
